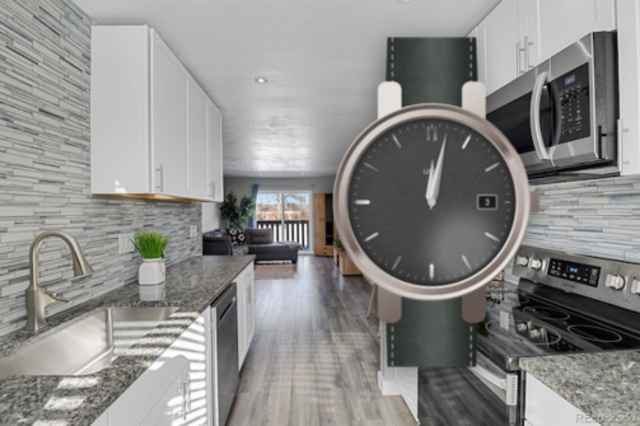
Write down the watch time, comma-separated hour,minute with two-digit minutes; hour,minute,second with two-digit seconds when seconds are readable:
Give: 12,02
